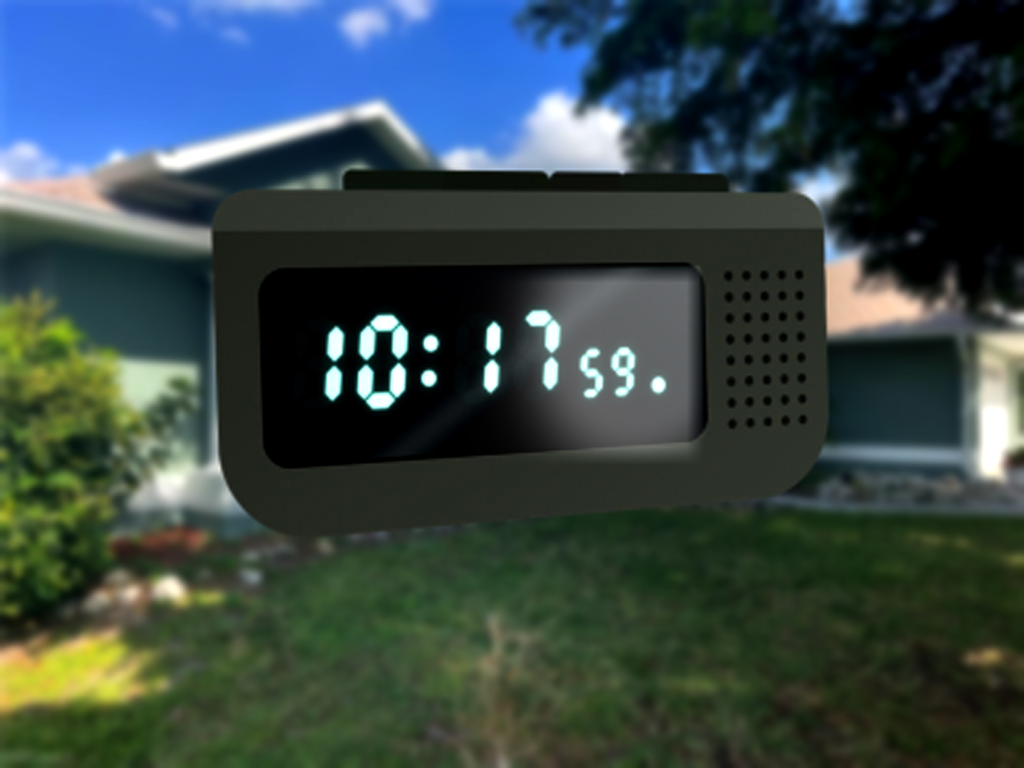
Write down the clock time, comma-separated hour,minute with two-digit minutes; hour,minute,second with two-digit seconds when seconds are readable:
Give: 10,17,59
